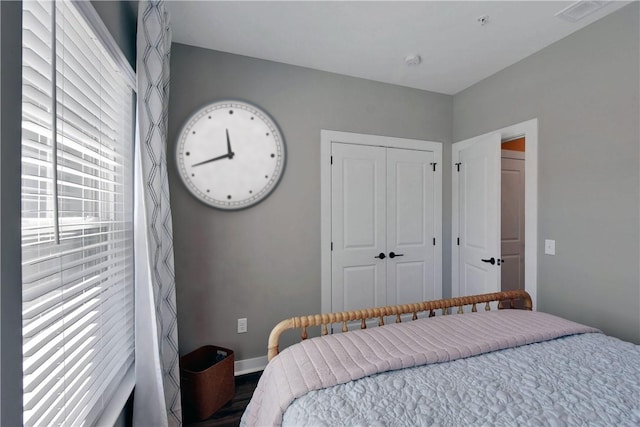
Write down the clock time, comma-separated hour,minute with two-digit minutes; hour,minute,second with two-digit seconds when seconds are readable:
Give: 11,42
